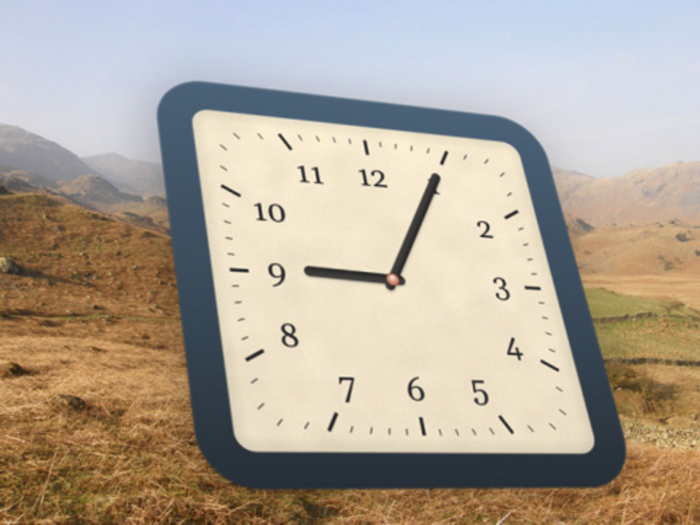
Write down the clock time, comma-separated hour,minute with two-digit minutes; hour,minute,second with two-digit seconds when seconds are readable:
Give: 9,05
